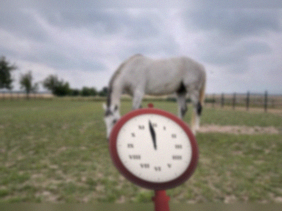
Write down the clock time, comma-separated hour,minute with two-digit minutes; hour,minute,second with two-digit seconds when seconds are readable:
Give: 11,59
